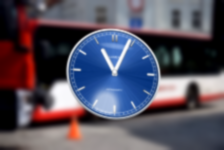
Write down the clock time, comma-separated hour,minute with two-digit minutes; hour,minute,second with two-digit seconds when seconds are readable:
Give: 11,04
